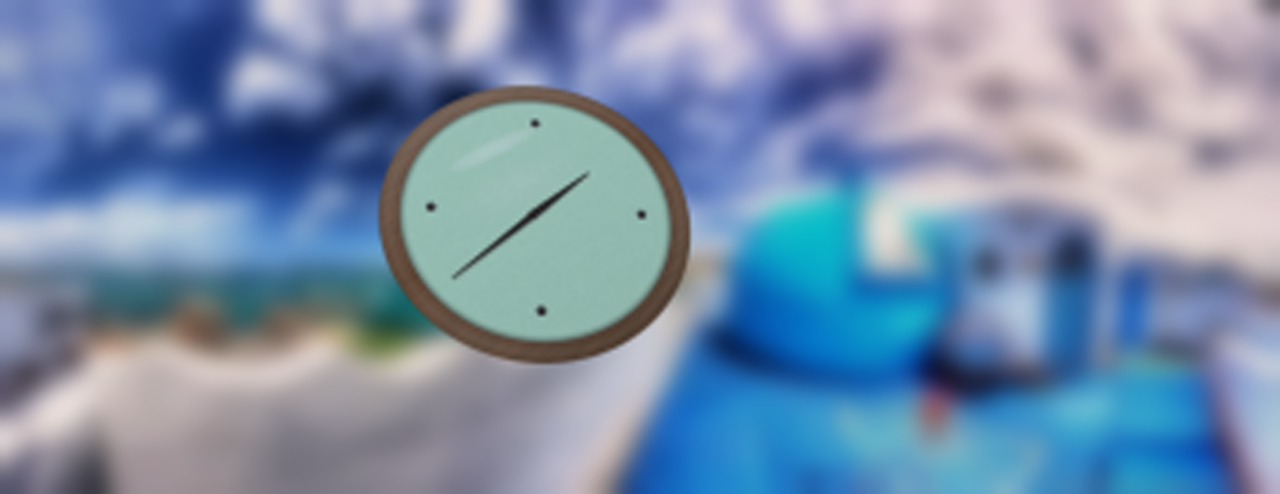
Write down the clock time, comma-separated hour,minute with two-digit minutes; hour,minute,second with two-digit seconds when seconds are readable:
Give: 1,38
